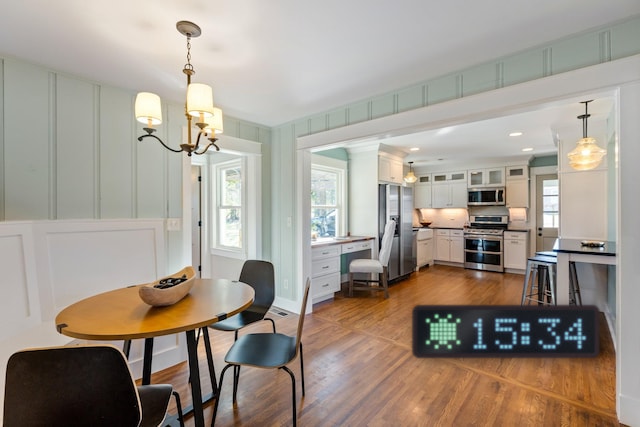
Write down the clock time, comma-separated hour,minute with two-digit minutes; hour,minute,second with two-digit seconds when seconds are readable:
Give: 15,34
